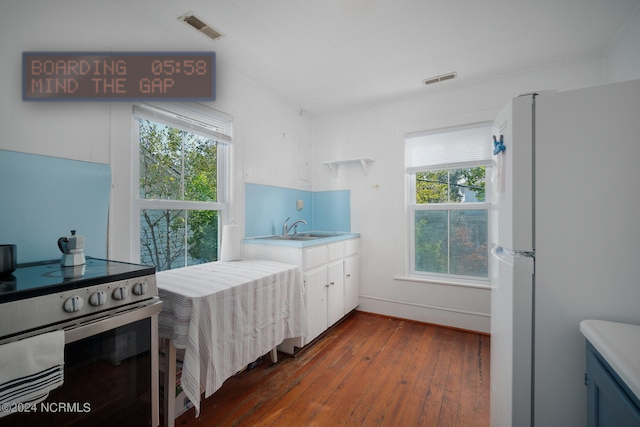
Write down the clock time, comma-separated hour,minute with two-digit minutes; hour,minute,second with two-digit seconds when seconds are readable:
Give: 5,58
